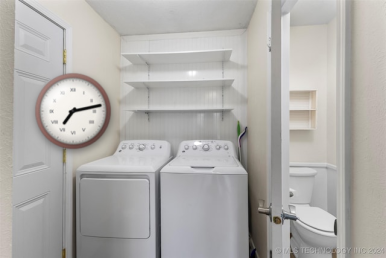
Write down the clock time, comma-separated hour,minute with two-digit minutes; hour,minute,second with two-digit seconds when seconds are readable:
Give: 7,13
